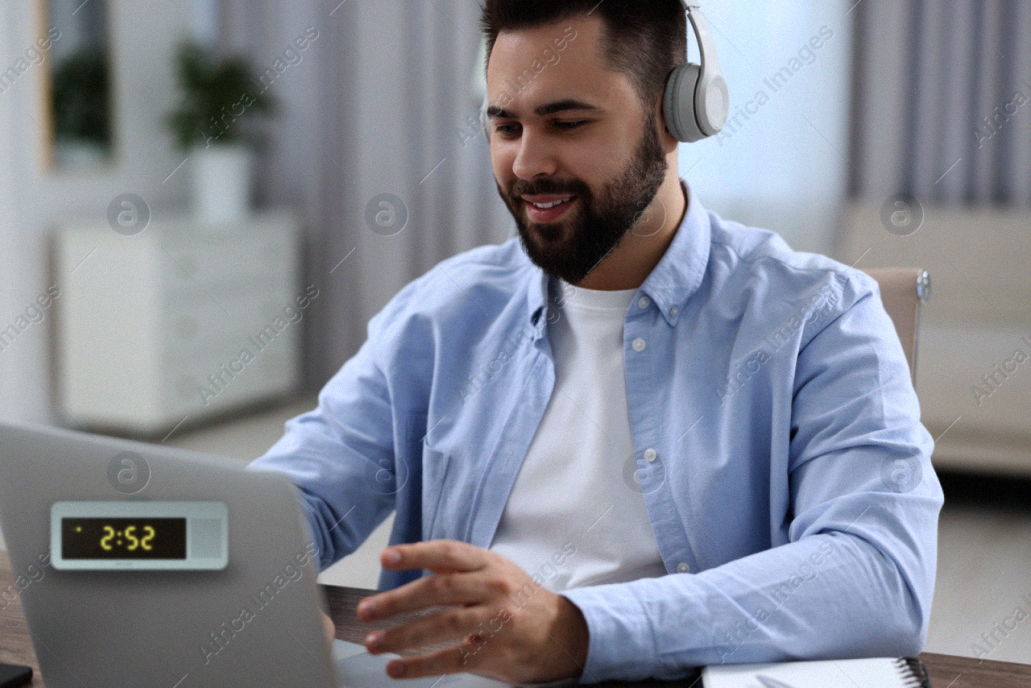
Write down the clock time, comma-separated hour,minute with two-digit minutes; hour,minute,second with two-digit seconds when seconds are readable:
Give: 2,52
